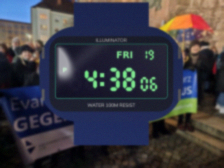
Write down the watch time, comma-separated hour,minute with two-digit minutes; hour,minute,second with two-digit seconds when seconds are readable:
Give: 4,38,06
